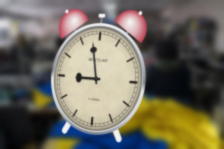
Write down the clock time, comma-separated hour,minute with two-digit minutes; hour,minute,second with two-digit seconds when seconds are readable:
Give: 8,58
